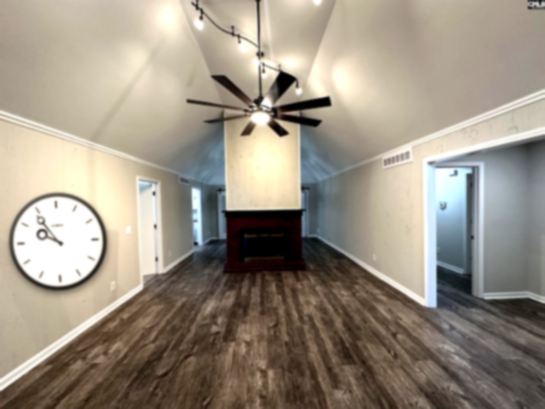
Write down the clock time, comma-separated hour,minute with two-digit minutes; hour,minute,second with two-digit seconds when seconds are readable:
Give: 9,54
